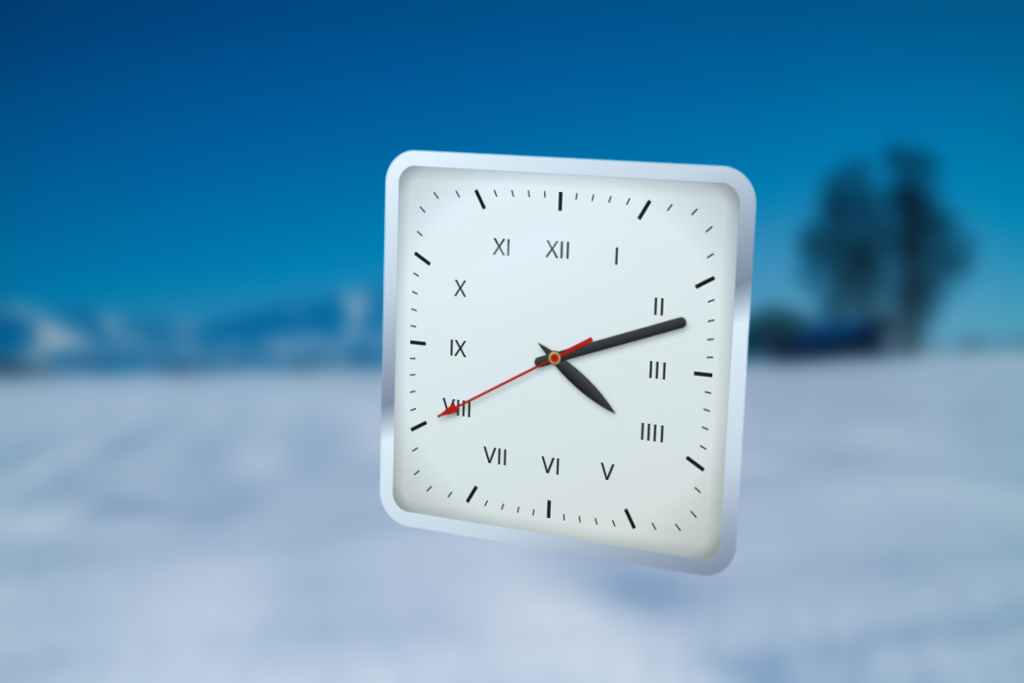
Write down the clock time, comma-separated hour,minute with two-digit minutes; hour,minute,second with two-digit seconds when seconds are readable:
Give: 4,11,40
